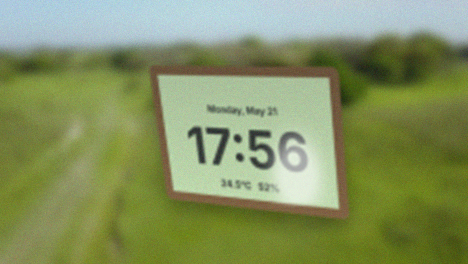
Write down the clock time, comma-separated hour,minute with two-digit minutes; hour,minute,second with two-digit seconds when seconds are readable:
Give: 17,56
